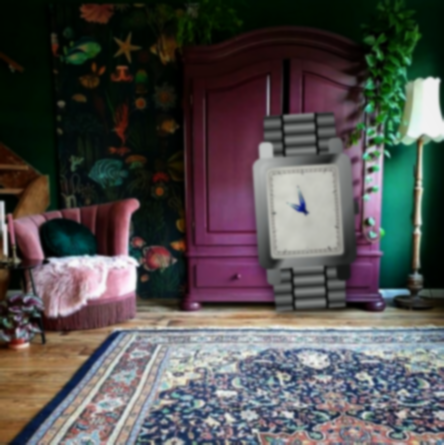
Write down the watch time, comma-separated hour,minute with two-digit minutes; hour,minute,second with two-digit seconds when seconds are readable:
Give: 9,58
